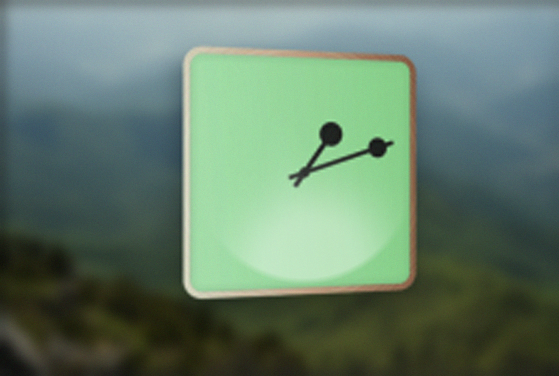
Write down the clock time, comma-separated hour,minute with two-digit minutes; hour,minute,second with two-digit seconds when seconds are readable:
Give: 1,12
